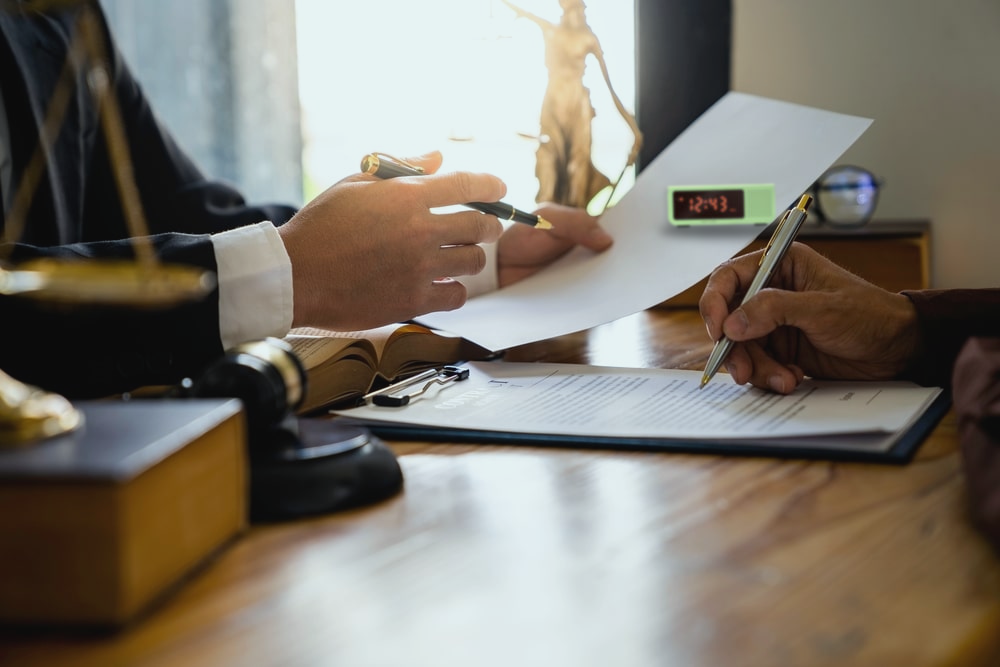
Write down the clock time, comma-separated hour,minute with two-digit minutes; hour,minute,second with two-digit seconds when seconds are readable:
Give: 12,43
